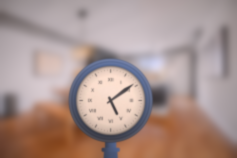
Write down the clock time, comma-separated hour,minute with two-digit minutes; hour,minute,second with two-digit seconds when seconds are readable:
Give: 5,09
